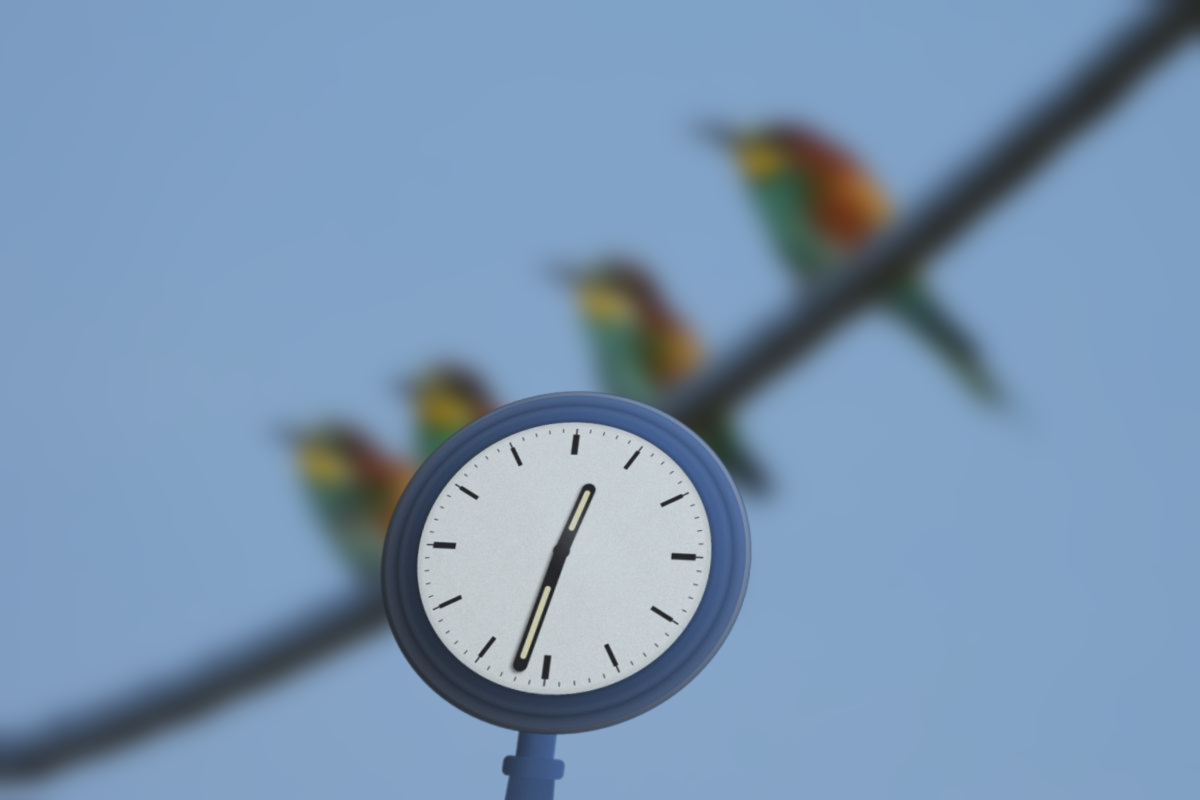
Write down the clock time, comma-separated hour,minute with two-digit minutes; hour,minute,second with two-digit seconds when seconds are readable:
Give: 12,32
